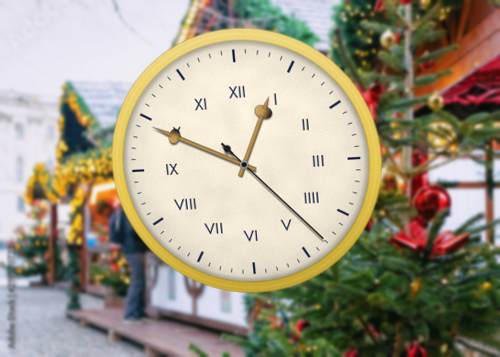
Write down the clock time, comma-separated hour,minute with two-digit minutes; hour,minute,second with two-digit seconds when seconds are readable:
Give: 12,49,23
